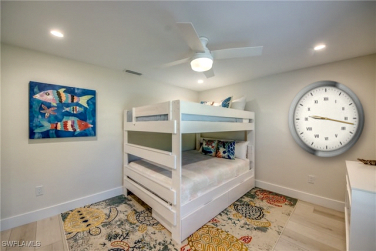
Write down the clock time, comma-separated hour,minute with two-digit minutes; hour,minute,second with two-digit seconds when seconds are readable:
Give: 9,17
